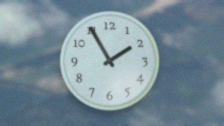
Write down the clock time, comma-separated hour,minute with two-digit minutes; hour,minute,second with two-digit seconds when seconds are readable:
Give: 1,55
